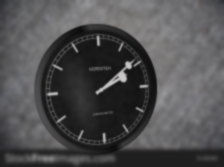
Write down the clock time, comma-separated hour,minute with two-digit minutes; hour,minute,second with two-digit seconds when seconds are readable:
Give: 2,09
